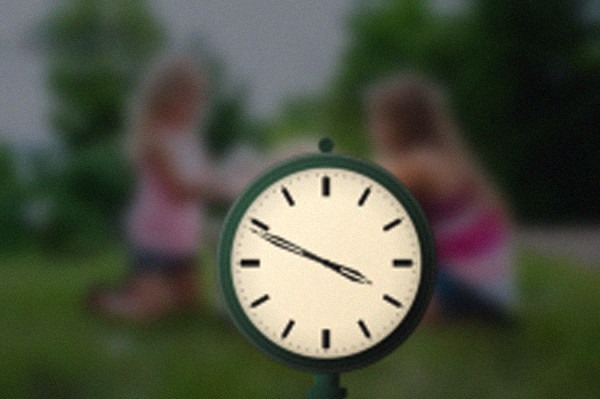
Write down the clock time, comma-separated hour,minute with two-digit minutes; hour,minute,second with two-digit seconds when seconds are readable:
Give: 3,49
